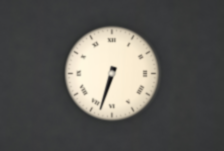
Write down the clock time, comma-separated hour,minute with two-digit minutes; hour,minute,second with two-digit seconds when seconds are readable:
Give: 6,33
